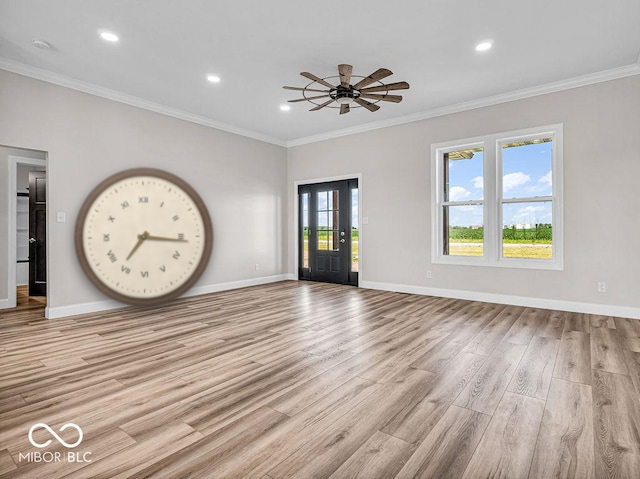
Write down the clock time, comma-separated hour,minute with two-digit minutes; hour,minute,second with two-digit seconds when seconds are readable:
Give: 7,16
